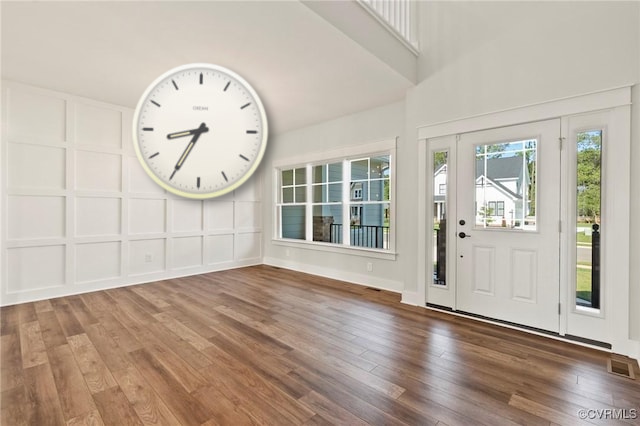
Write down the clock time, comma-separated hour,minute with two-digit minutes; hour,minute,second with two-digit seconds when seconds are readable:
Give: 8,35
